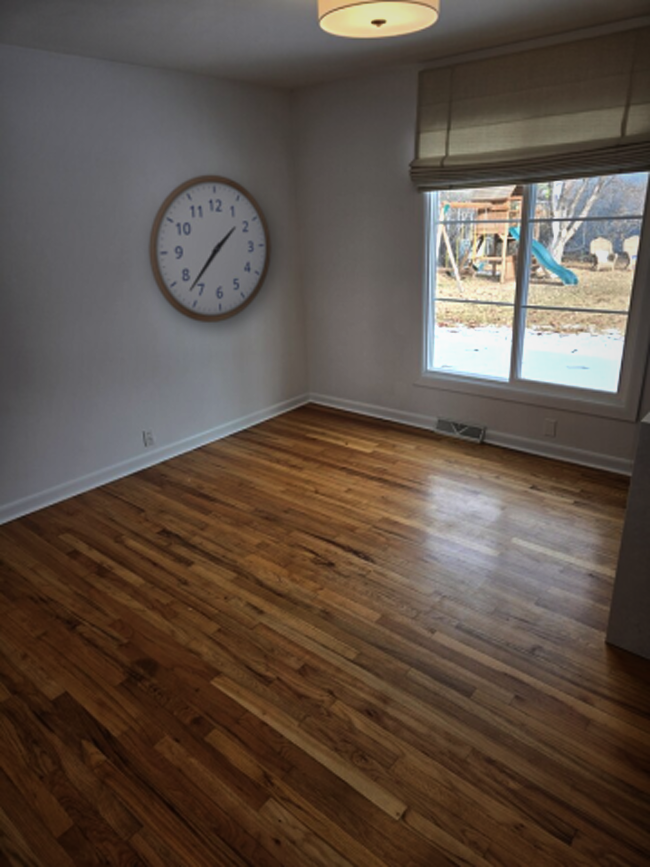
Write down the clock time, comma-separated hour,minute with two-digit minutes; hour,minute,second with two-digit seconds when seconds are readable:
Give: 1,37
